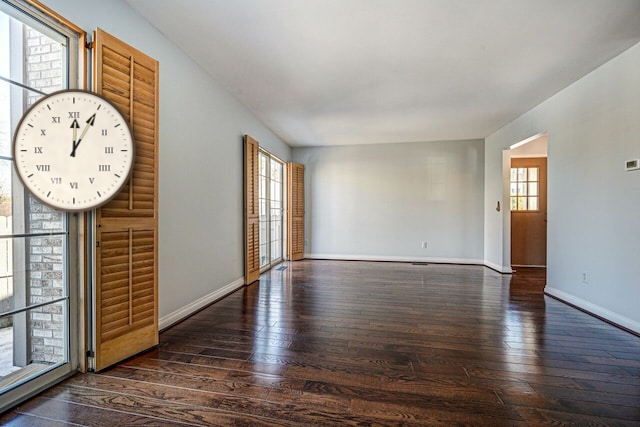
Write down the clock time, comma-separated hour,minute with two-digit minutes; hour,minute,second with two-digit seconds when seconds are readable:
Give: 12,05
